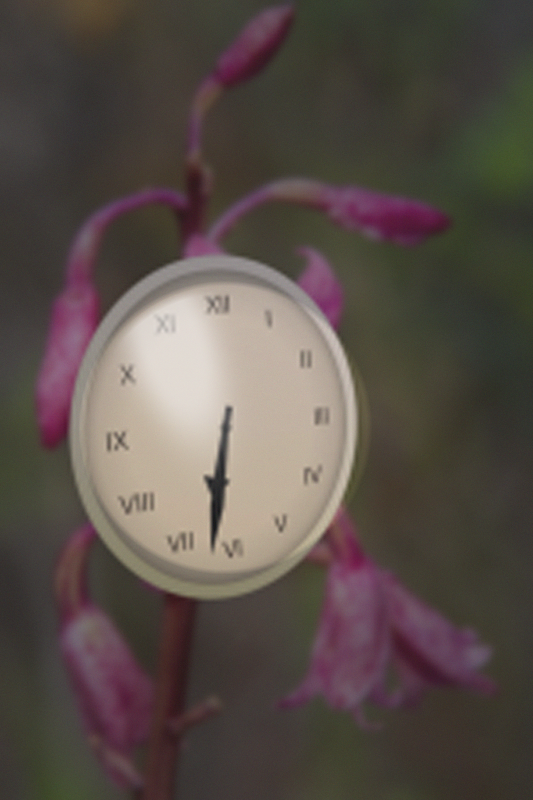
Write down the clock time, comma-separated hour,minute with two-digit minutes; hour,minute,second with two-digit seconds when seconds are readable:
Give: 6,32
